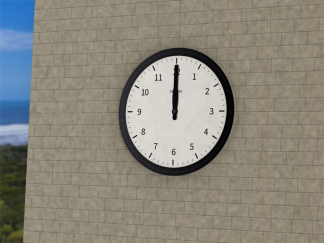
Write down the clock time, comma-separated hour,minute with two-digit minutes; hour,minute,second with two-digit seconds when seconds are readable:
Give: 12,00
